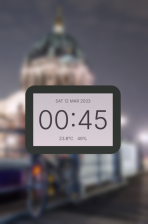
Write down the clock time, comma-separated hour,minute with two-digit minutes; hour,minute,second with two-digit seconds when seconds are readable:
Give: 0,45
